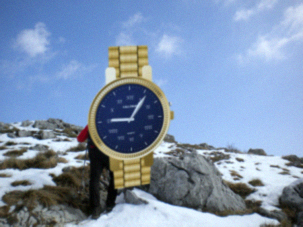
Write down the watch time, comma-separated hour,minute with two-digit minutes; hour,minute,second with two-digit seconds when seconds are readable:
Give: 9,06
